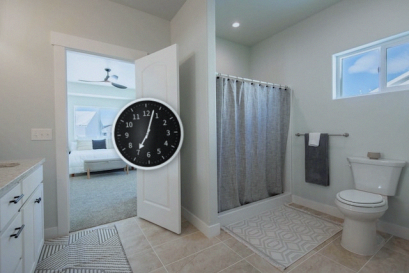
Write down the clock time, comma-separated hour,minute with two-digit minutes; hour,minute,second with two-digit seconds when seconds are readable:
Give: 7,03
